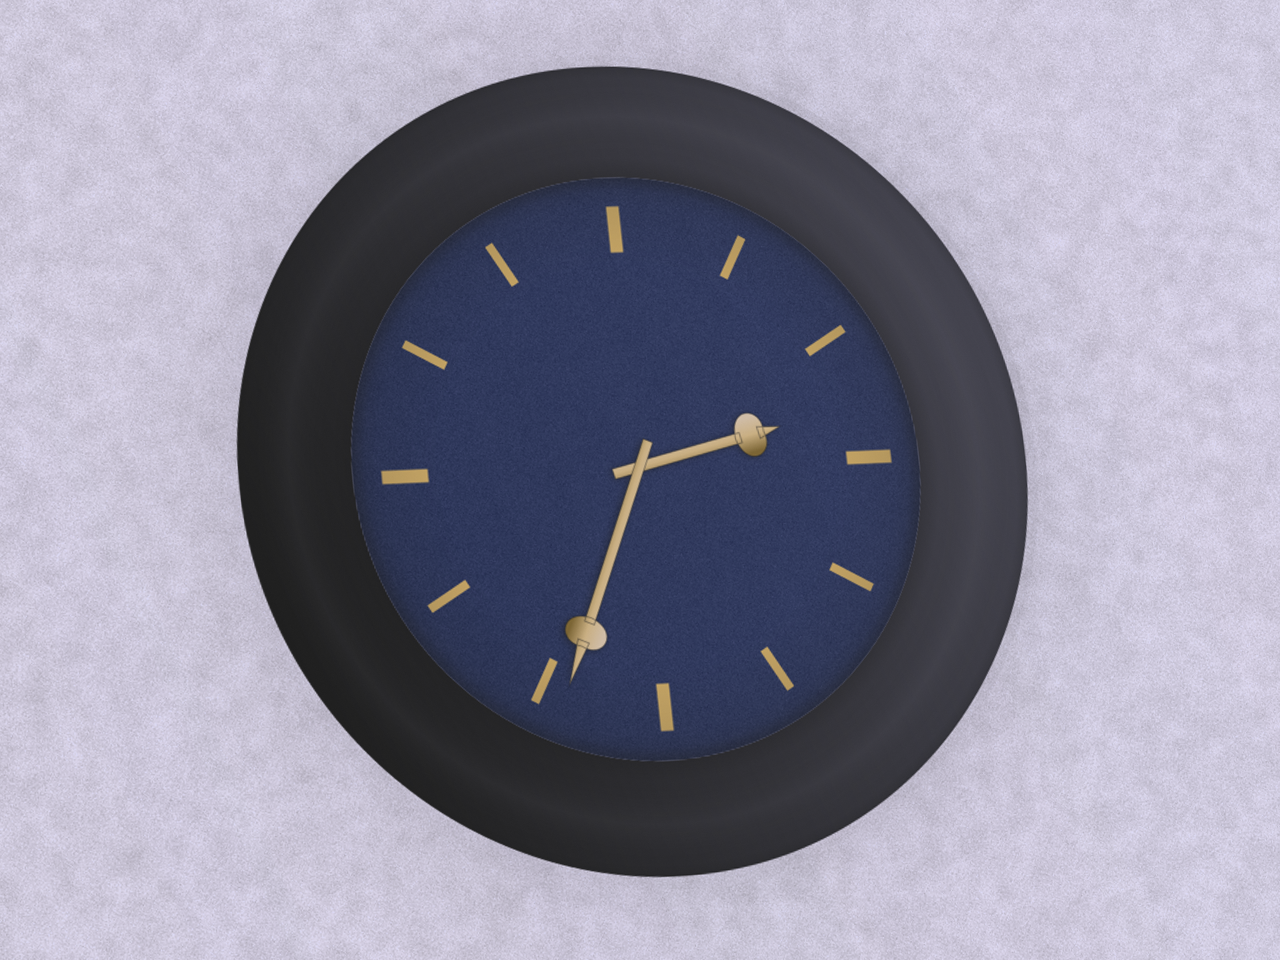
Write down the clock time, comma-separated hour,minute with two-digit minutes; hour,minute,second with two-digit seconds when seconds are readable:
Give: 2,34
